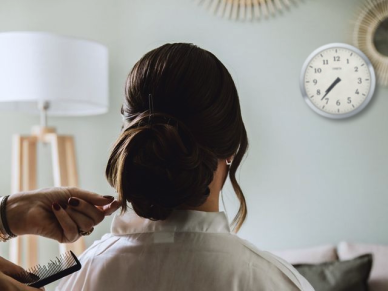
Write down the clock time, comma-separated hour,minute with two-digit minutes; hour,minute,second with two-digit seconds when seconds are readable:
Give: 7,37
